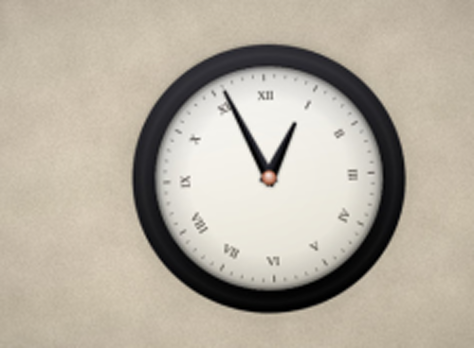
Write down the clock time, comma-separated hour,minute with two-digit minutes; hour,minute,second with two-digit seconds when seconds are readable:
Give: 12,56
